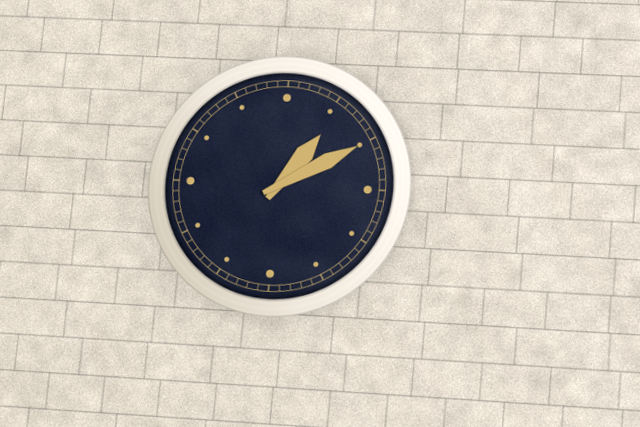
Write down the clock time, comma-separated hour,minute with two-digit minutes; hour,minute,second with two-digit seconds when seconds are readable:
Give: 1,10
